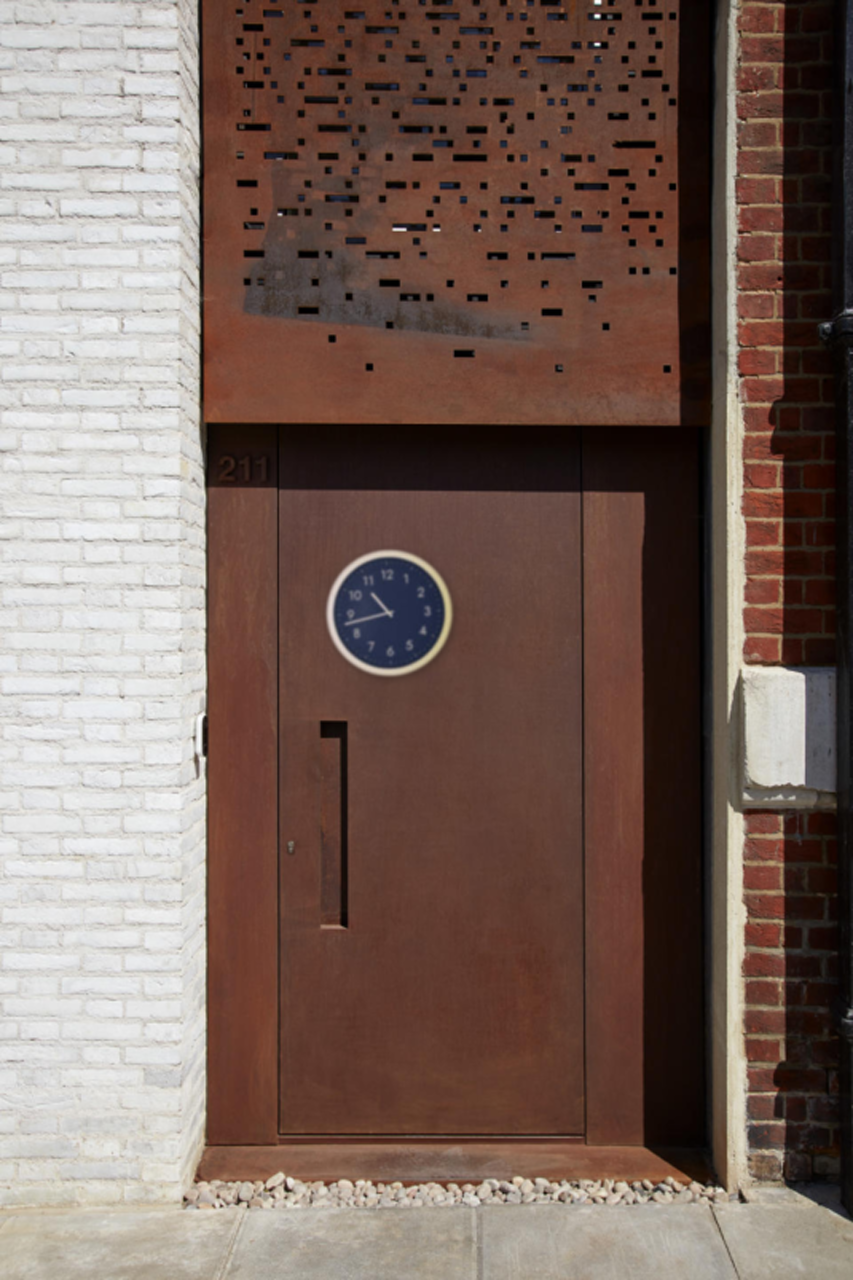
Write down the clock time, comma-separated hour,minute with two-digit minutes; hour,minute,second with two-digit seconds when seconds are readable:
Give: 10,43
